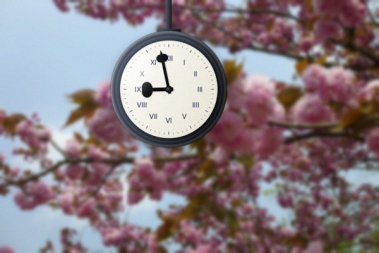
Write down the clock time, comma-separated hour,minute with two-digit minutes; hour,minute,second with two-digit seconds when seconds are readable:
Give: 8,58
